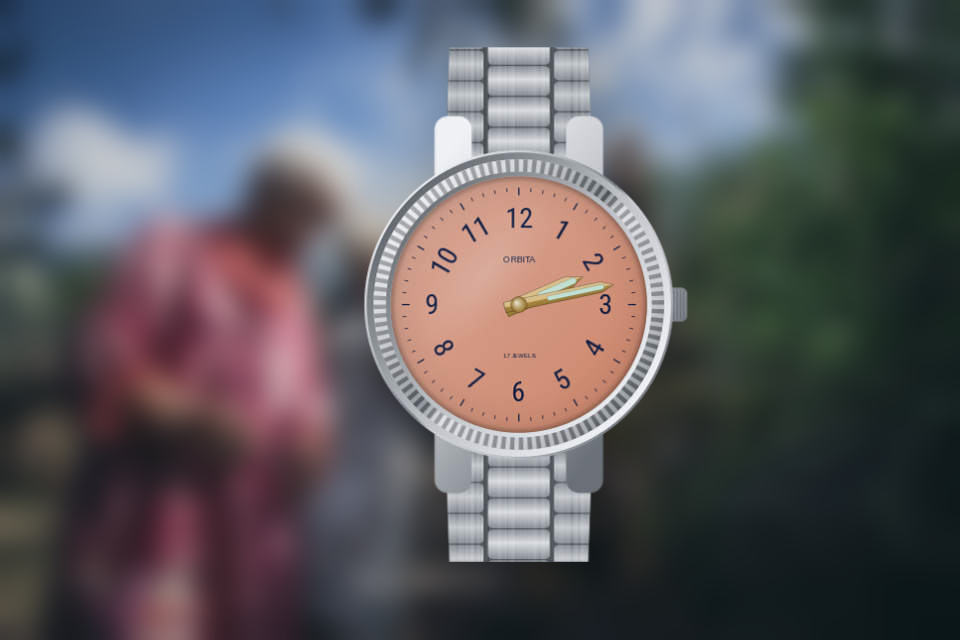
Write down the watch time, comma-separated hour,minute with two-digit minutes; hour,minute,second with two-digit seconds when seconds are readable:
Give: 2,13
